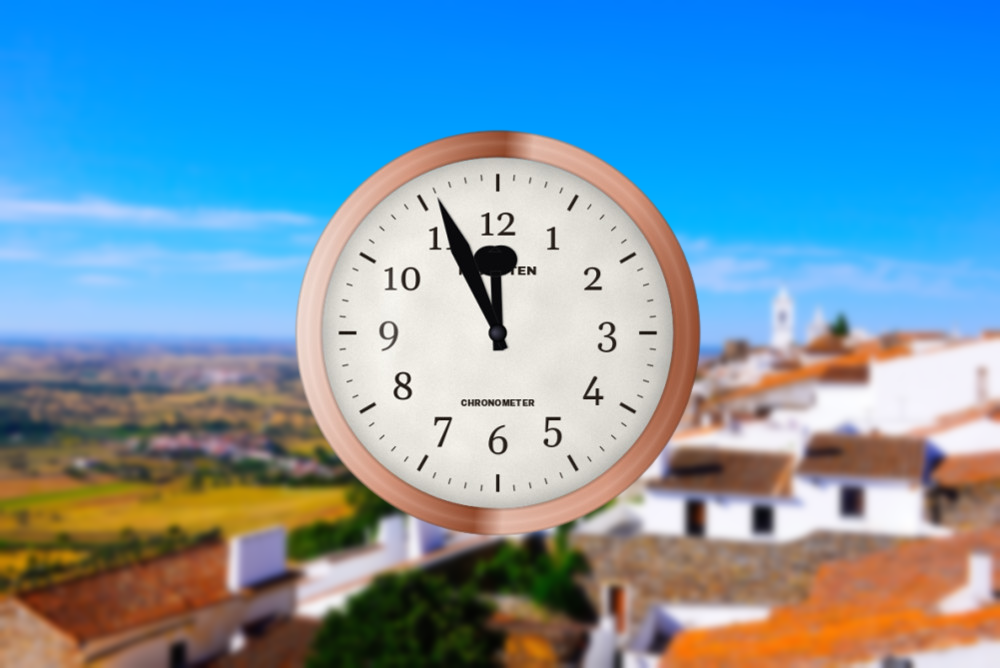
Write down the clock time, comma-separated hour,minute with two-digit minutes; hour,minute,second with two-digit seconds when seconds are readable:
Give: 11,56
